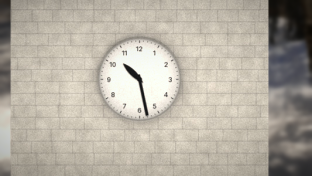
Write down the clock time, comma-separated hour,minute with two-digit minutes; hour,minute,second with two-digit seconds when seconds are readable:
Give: 10,28
